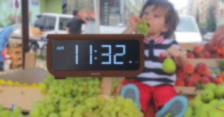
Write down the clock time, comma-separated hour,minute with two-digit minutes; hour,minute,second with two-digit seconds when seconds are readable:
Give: 11,32
